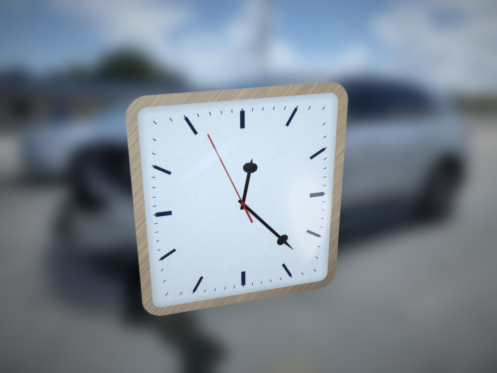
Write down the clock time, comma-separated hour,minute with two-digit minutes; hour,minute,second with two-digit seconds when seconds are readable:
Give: 12,22,56
